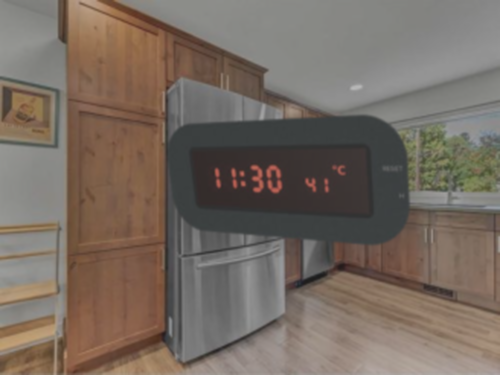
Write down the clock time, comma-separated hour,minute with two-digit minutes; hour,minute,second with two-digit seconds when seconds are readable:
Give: 11,30
